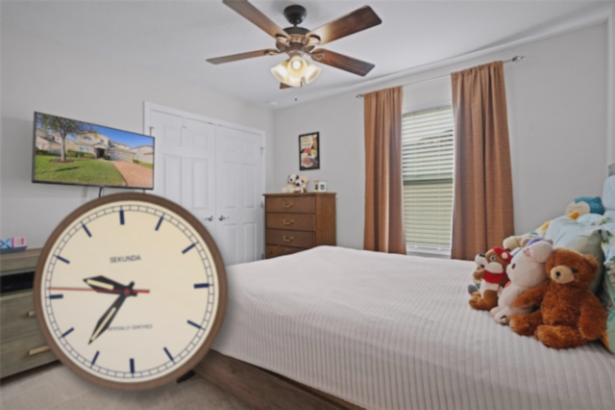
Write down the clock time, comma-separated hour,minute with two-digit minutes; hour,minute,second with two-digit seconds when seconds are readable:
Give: 9,36,46
